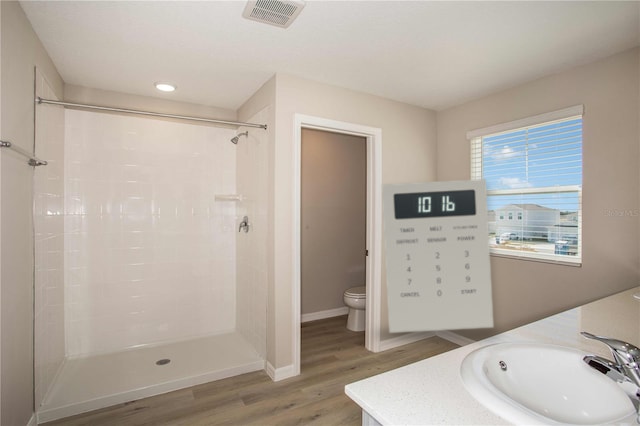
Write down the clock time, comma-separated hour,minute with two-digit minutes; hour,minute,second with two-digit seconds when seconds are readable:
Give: 10,16
